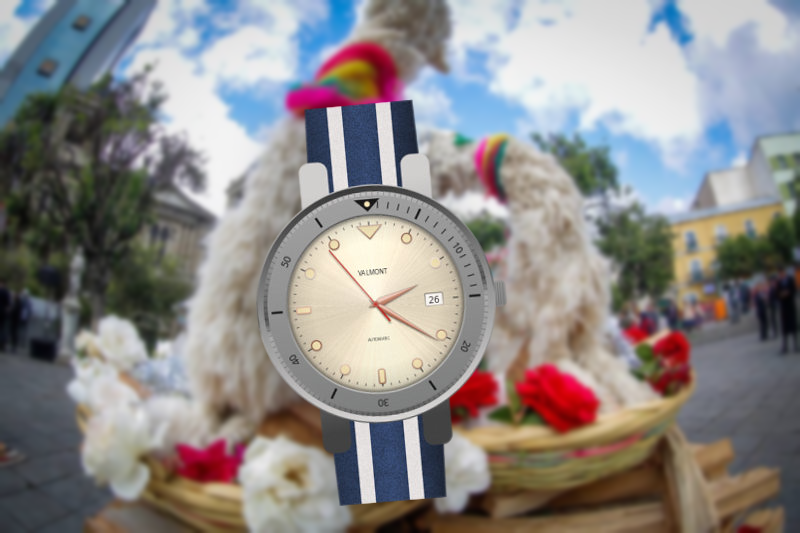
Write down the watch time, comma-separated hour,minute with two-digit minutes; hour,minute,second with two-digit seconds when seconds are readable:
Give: 2,20,54
